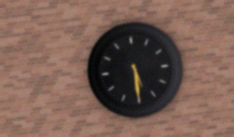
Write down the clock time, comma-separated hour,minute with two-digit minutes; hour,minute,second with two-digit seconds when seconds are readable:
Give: 5,30
